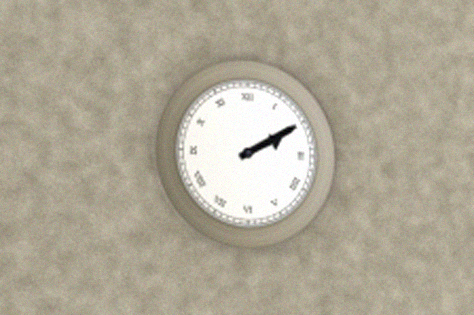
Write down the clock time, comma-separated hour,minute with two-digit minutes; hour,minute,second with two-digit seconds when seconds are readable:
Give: 2,10
